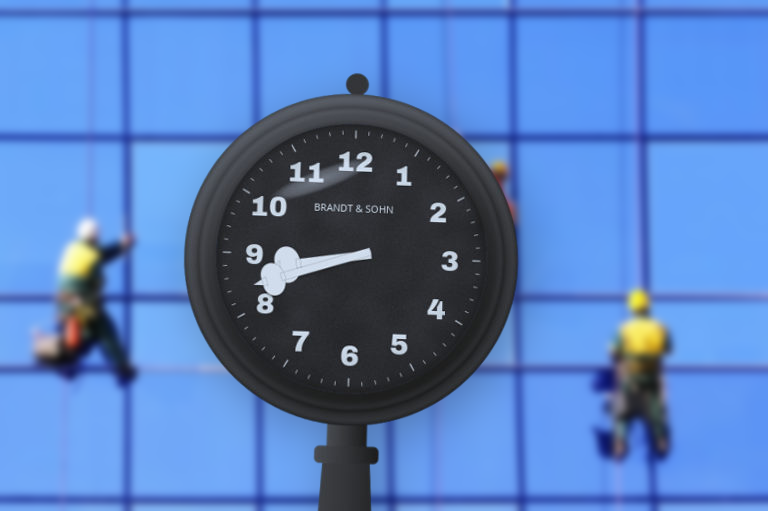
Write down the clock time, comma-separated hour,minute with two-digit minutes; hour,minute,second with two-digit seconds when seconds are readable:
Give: 8,42
